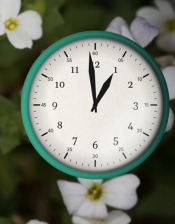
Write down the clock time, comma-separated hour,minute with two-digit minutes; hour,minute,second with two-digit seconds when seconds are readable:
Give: 12,59
